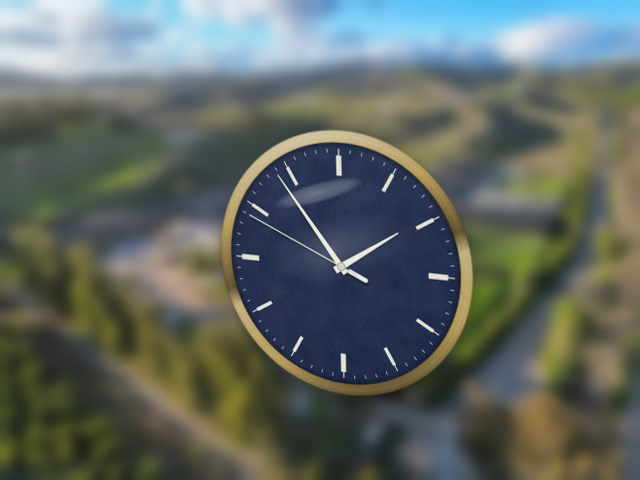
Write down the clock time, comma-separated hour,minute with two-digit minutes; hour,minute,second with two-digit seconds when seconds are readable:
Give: 1,53,49
